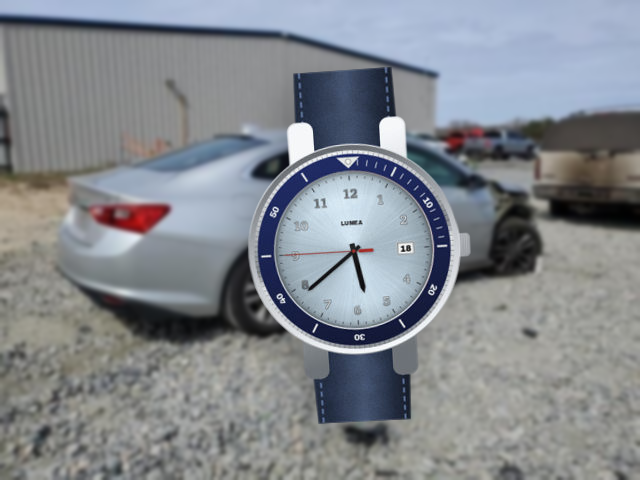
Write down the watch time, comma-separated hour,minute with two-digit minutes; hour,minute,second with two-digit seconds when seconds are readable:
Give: 5,38,45
